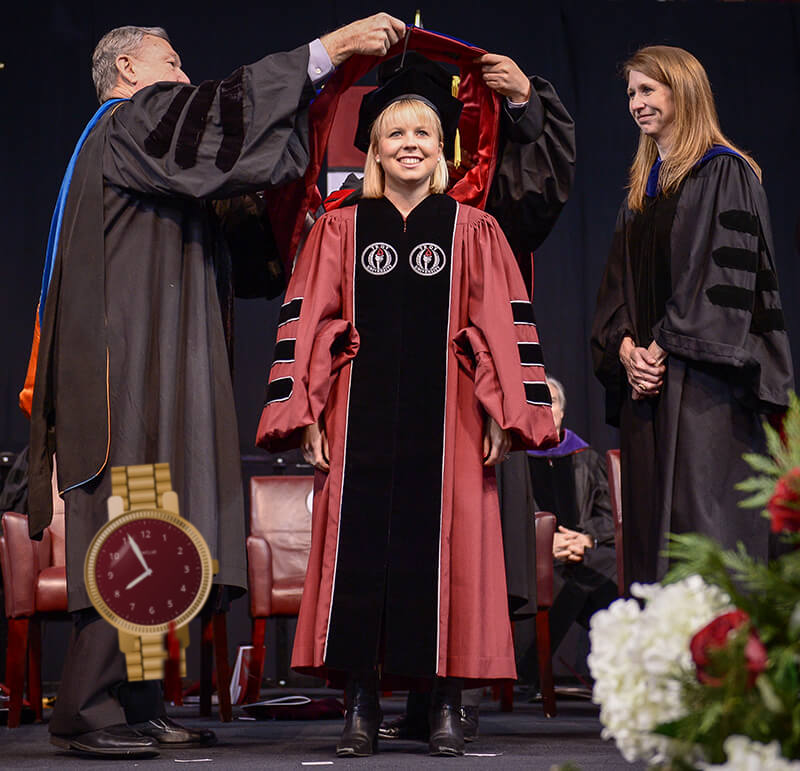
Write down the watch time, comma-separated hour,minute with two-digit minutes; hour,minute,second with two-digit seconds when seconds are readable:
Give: 7,56
